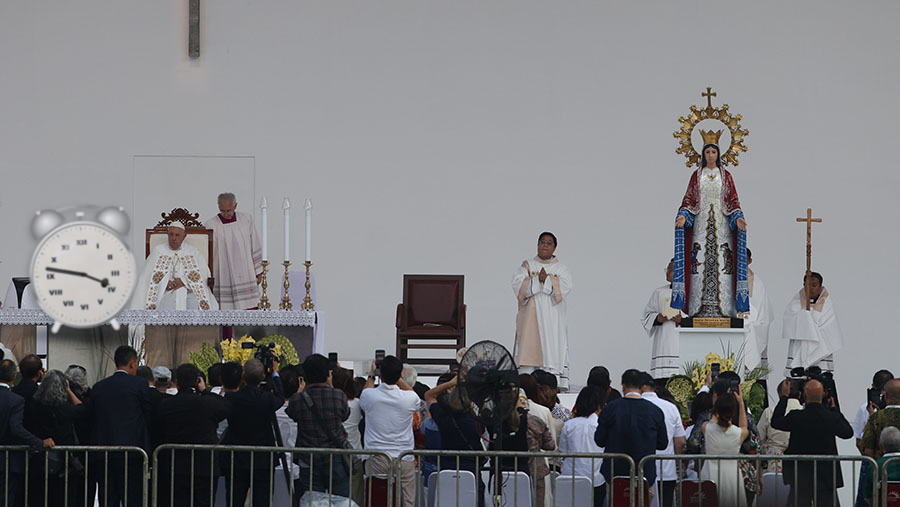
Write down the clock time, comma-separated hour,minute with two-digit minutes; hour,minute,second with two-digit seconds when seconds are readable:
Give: 3,47
